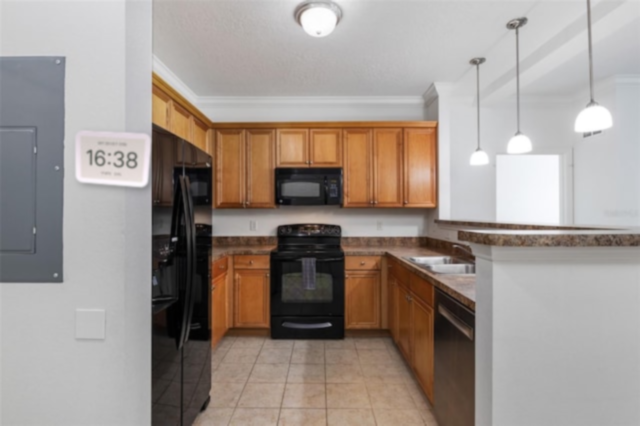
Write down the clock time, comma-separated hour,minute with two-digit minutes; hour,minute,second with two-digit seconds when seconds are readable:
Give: 16,38
